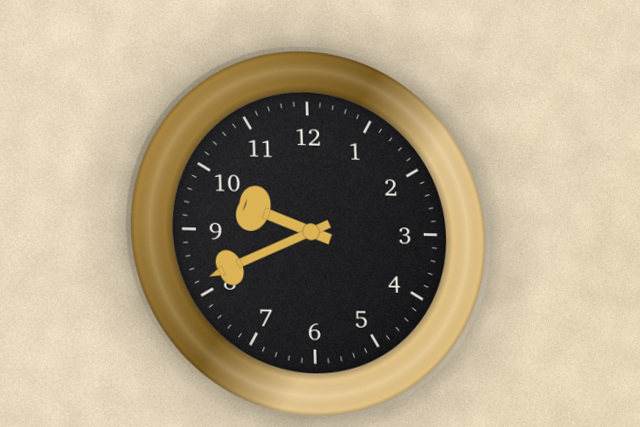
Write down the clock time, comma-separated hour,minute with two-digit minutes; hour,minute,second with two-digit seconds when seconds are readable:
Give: 9,41
